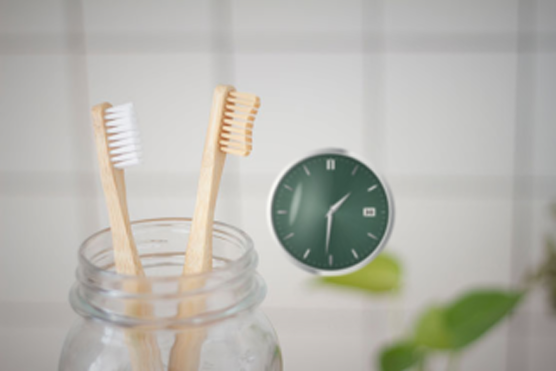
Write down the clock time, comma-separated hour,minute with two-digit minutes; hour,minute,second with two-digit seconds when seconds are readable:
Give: 1,31
